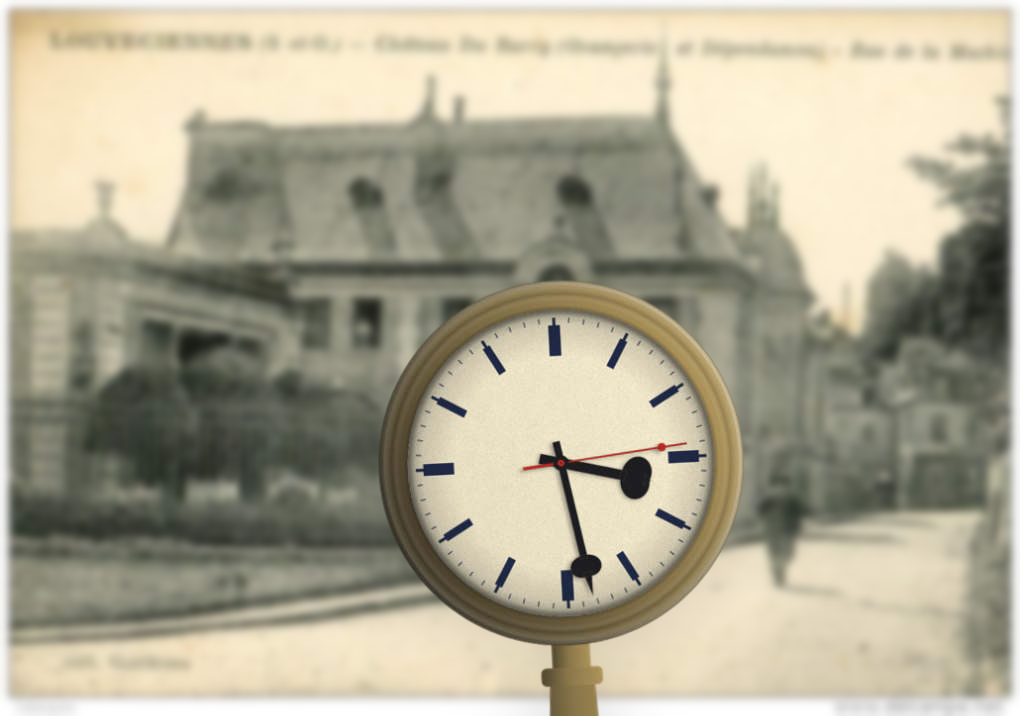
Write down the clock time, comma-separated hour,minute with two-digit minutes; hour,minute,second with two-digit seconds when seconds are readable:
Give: 3,28,14
